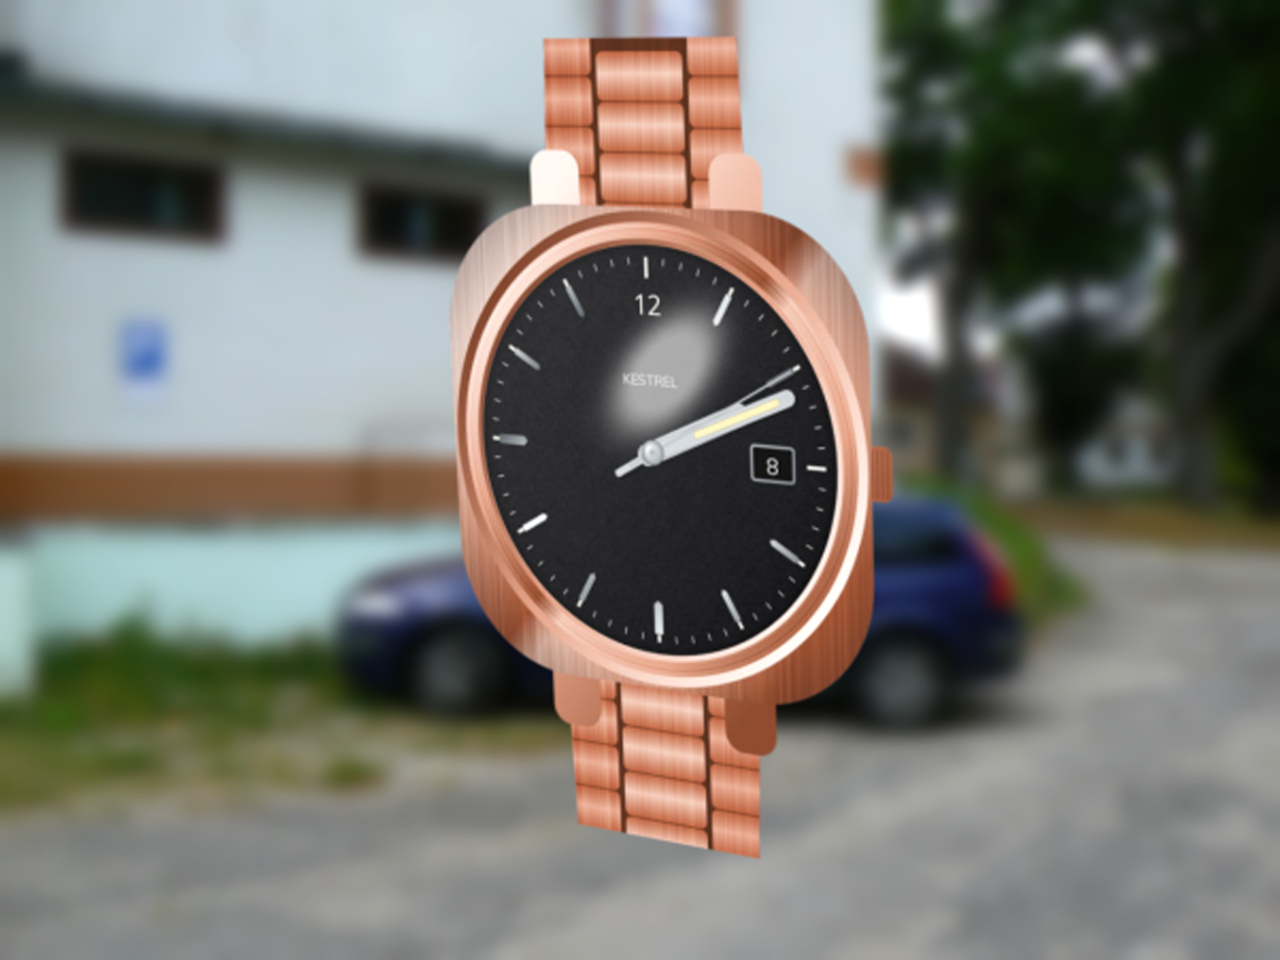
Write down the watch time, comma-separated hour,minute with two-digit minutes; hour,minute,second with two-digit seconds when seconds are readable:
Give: 2,11,10
